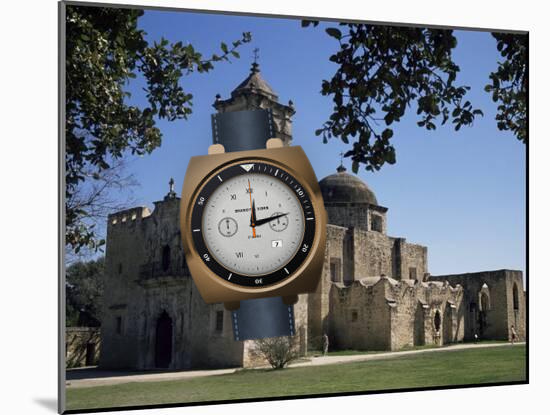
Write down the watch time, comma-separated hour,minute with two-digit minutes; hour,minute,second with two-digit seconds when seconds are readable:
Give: 12,13
